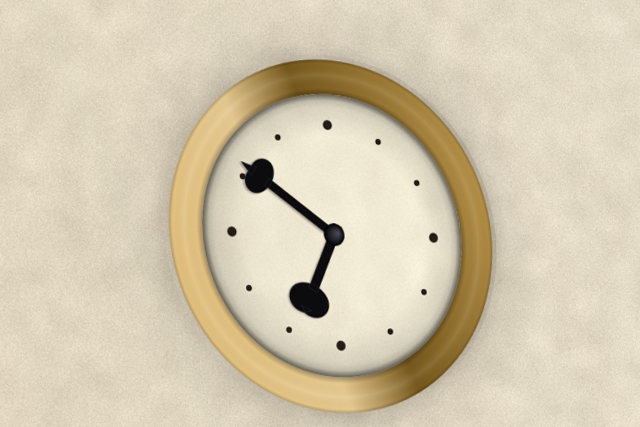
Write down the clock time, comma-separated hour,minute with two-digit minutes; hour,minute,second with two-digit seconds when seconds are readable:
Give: 6,51
